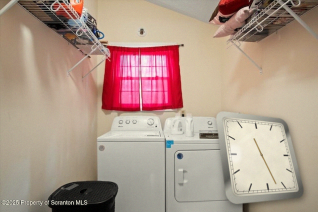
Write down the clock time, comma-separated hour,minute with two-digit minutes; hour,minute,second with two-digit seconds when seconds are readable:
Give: 11,27
